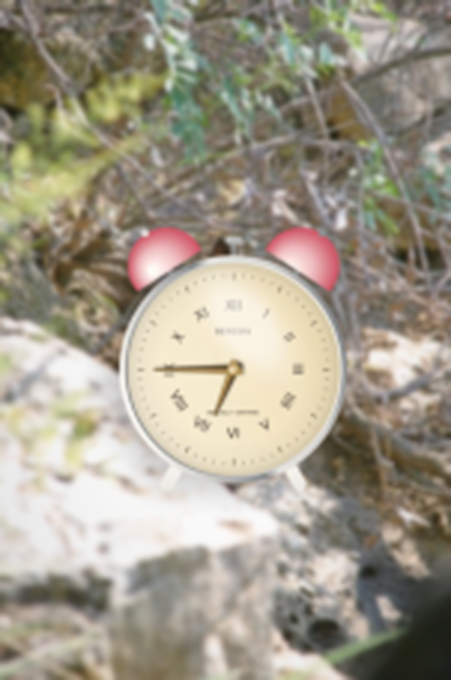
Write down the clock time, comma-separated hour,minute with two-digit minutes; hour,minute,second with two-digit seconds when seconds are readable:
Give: 6,45
